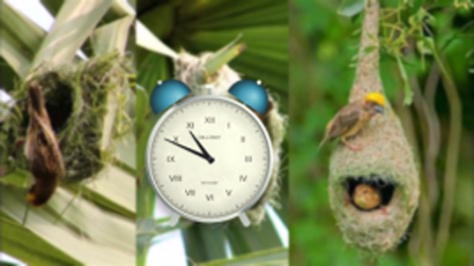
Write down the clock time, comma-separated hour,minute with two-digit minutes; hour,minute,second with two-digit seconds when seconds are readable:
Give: 10,49
